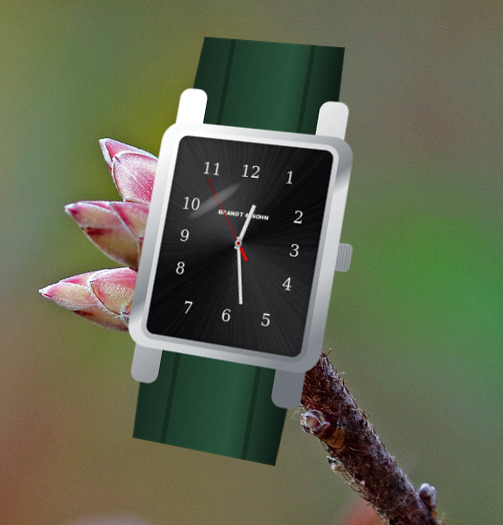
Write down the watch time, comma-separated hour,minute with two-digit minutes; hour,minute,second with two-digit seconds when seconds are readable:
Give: 12,27,54
